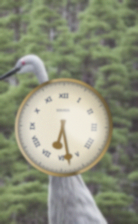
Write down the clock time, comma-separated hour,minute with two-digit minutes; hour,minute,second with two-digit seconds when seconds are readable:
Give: 6,28
